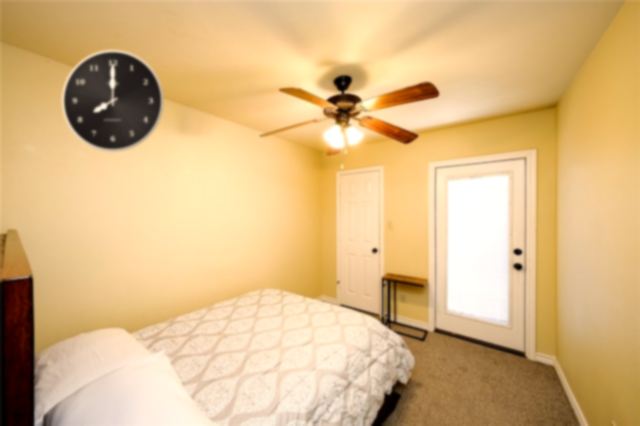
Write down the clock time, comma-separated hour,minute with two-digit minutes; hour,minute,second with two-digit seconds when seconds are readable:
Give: 8,00
